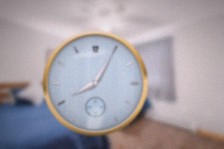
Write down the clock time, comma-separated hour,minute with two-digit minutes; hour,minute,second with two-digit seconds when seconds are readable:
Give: 8,05
